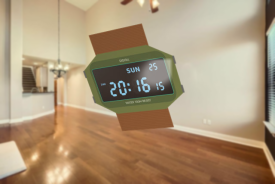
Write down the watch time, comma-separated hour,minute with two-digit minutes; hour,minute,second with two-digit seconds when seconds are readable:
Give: 20,16,15
